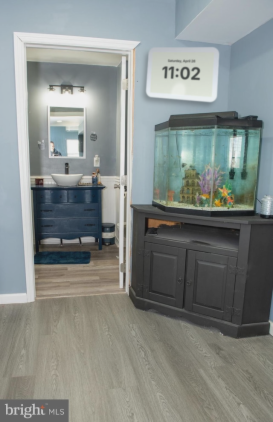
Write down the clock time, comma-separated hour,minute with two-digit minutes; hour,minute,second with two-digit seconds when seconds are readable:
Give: 11,02
